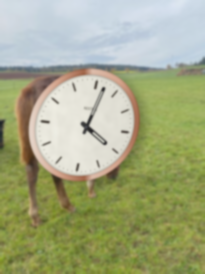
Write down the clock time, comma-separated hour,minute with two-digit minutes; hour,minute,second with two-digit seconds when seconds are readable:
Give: 4,02
